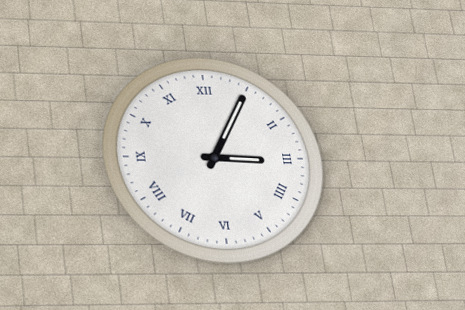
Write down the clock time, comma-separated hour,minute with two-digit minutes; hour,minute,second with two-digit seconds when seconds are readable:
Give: 3,05
